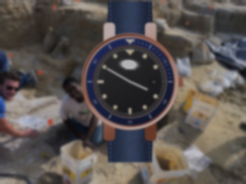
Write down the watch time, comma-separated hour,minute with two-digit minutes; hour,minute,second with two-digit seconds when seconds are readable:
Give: 3,50
